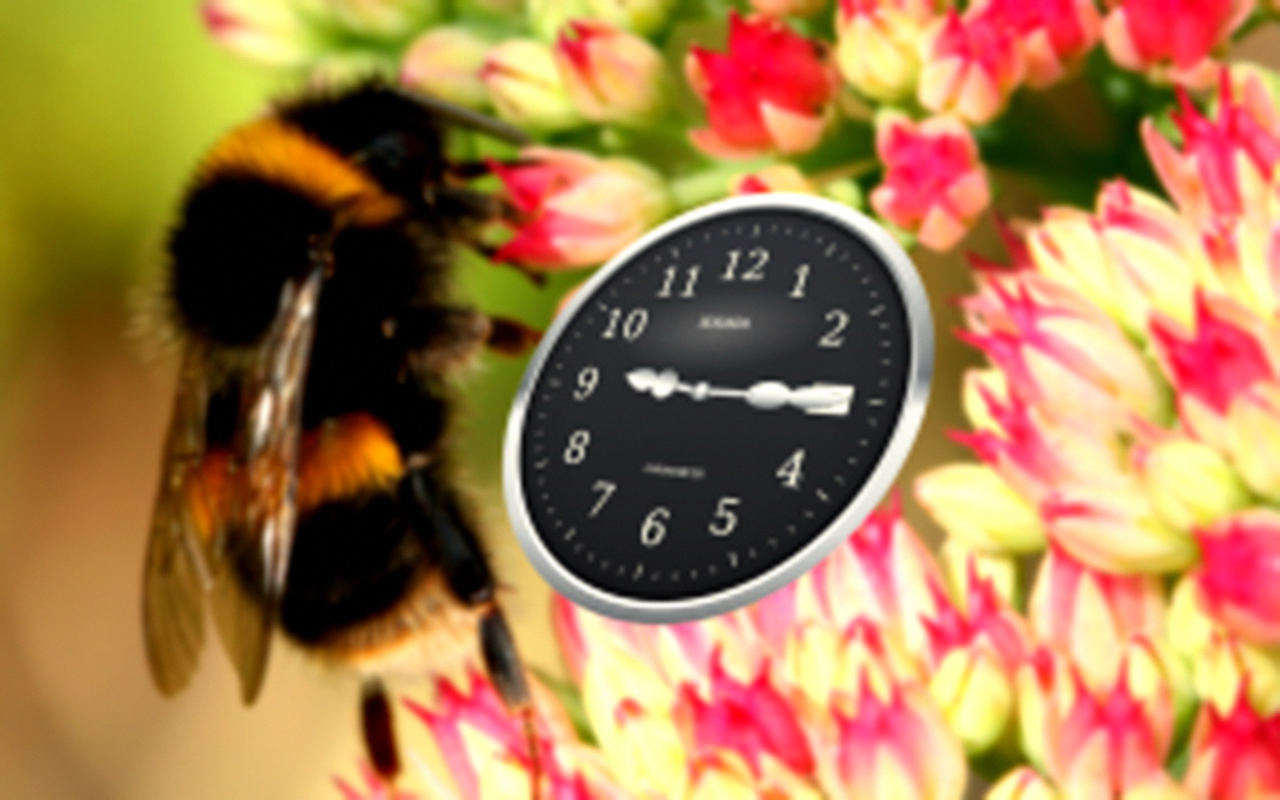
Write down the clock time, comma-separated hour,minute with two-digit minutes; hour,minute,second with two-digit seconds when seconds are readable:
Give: 9,15
